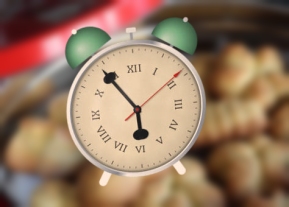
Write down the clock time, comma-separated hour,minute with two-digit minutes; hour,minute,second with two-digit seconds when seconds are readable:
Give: 5,54,09
